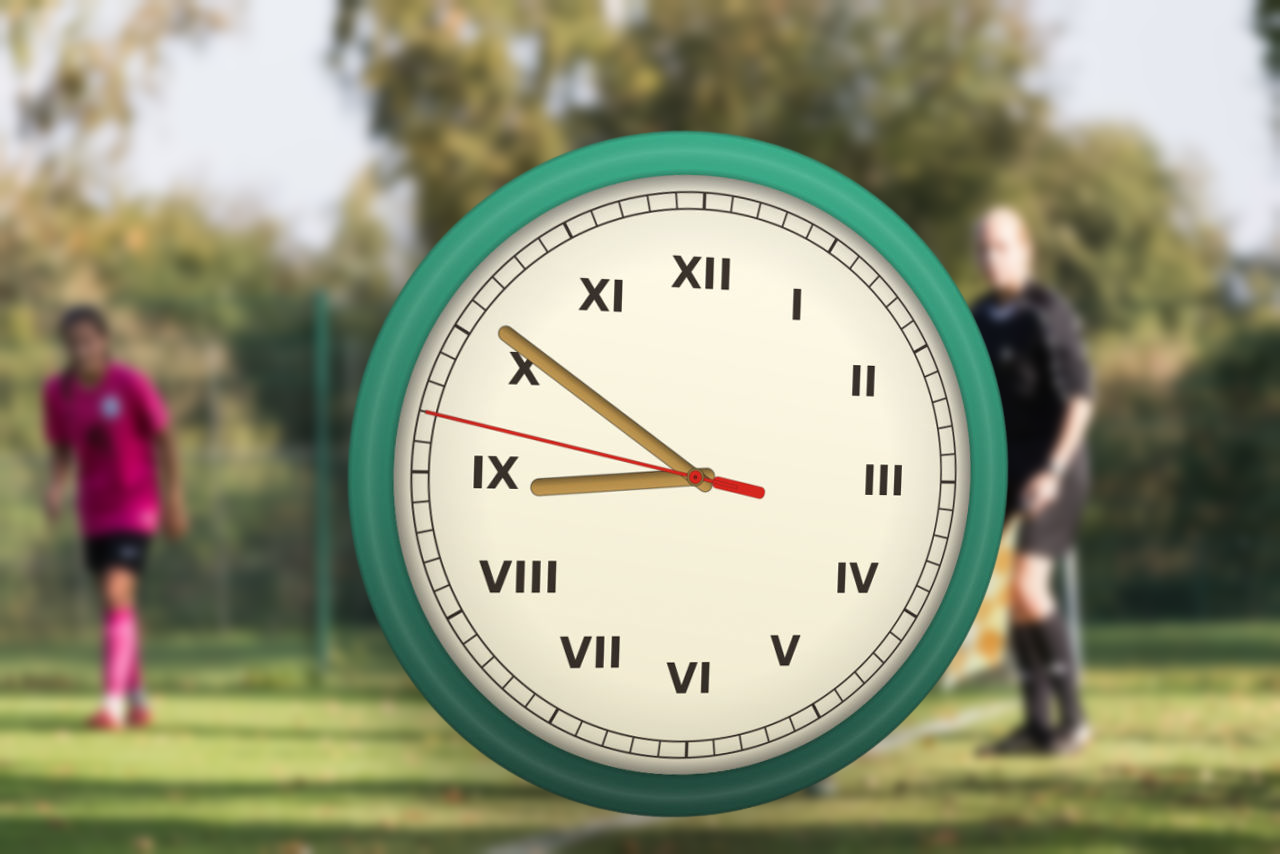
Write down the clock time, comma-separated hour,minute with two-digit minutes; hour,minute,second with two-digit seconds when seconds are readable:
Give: 8,50,47
